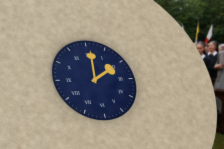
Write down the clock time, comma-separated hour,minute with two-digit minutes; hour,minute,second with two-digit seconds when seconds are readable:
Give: 2,01
